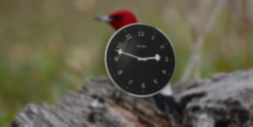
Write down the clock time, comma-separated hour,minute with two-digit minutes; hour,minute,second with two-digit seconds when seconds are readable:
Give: 2,48
